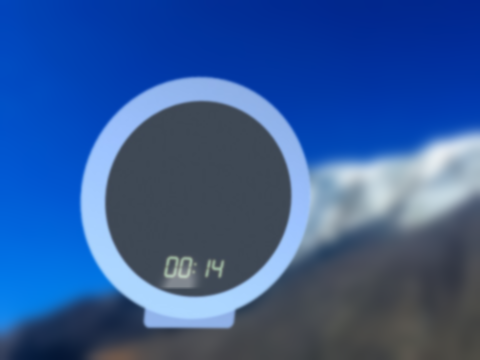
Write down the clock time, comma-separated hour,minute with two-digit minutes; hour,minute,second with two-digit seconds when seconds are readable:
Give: 0,14
